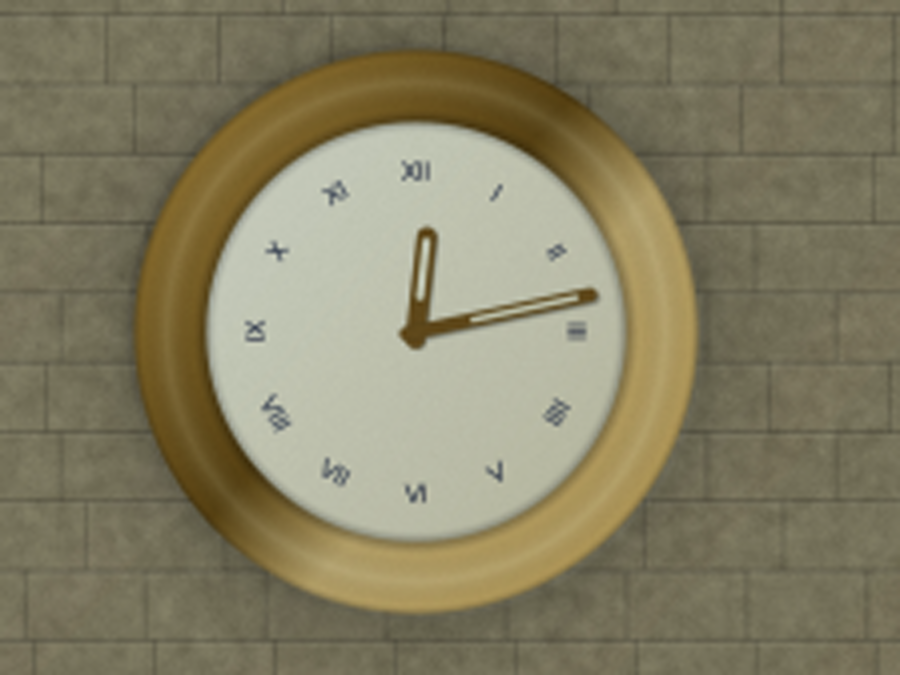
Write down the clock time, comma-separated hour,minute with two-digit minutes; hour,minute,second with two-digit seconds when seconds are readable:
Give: 12,13
